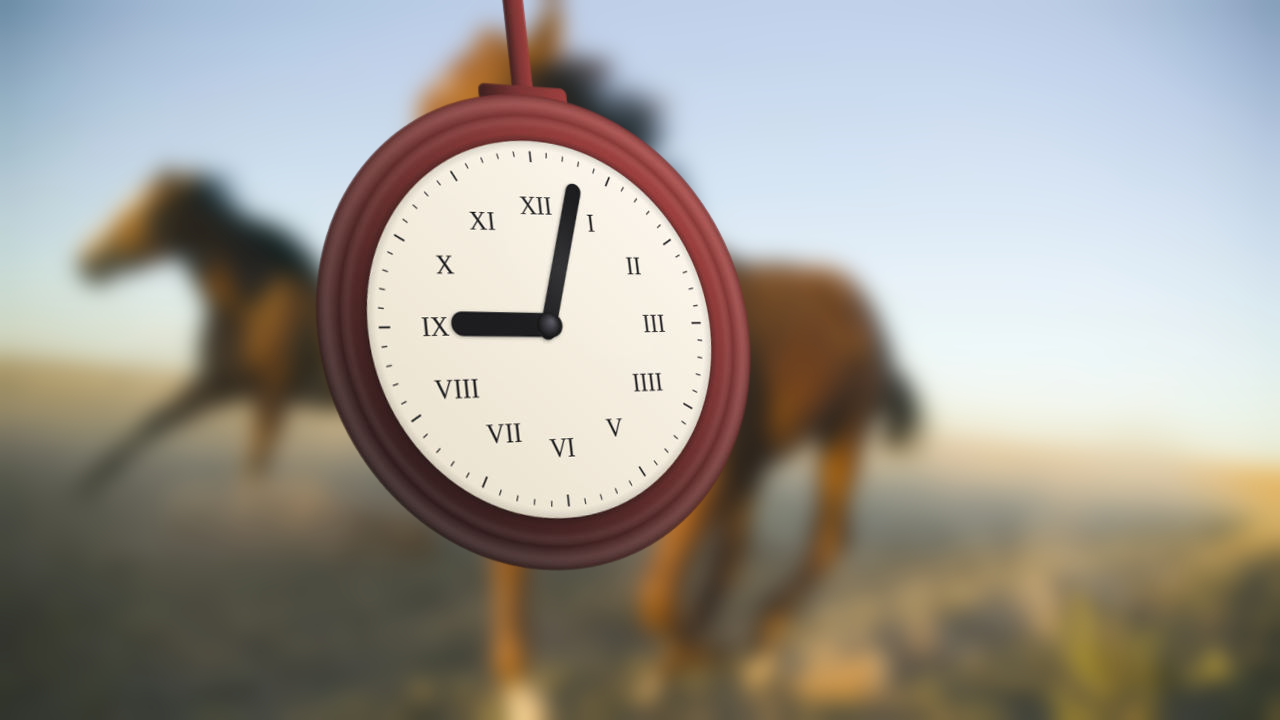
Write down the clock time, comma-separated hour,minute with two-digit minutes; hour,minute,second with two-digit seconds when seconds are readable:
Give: 9,03
